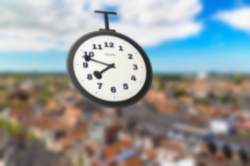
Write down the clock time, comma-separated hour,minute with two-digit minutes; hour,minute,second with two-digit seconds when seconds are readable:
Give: 7,48
